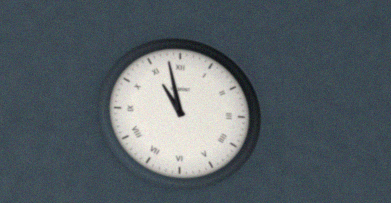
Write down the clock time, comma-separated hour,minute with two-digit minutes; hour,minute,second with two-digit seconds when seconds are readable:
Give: 10,58
